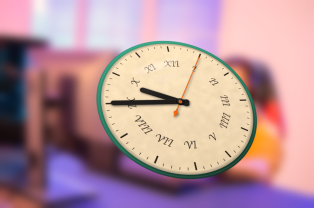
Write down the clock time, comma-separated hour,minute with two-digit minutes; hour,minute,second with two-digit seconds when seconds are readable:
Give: 9,45,05
